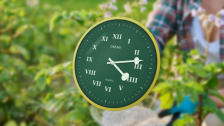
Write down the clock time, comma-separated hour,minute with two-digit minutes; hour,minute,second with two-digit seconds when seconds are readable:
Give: 4,13
